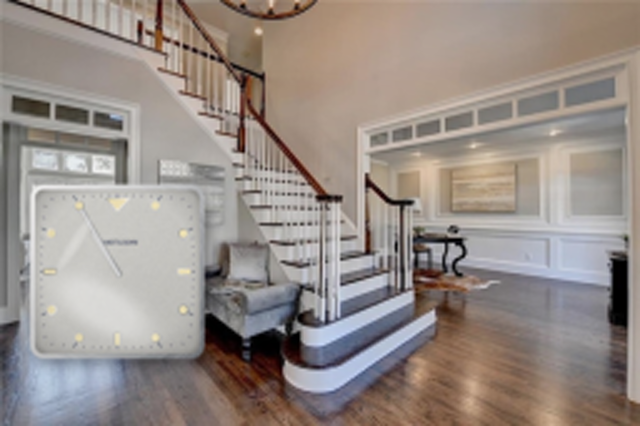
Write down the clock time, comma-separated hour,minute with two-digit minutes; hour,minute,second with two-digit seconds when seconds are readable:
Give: 10,55
